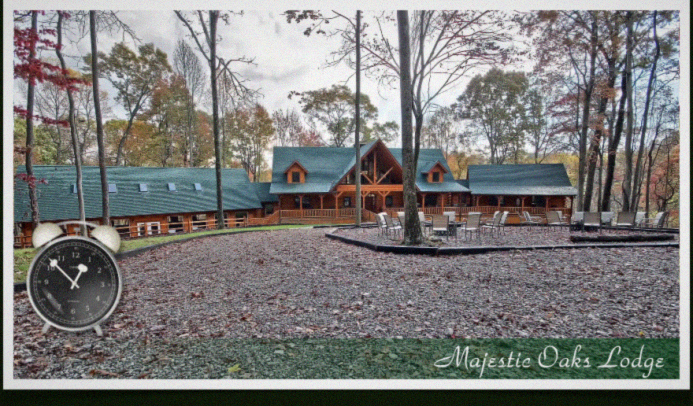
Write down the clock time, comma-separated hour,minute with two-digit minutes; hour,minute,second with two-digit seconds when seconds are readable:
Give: 12,52
